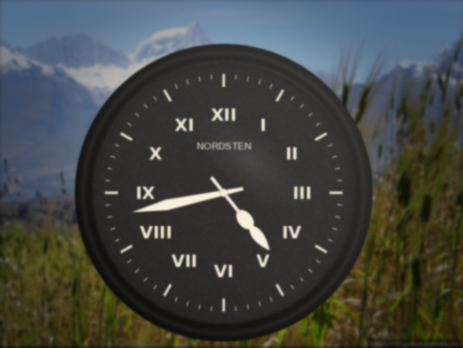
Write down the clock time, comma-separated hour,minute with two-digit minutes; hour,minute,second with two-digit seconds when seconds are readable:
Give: 4,43
